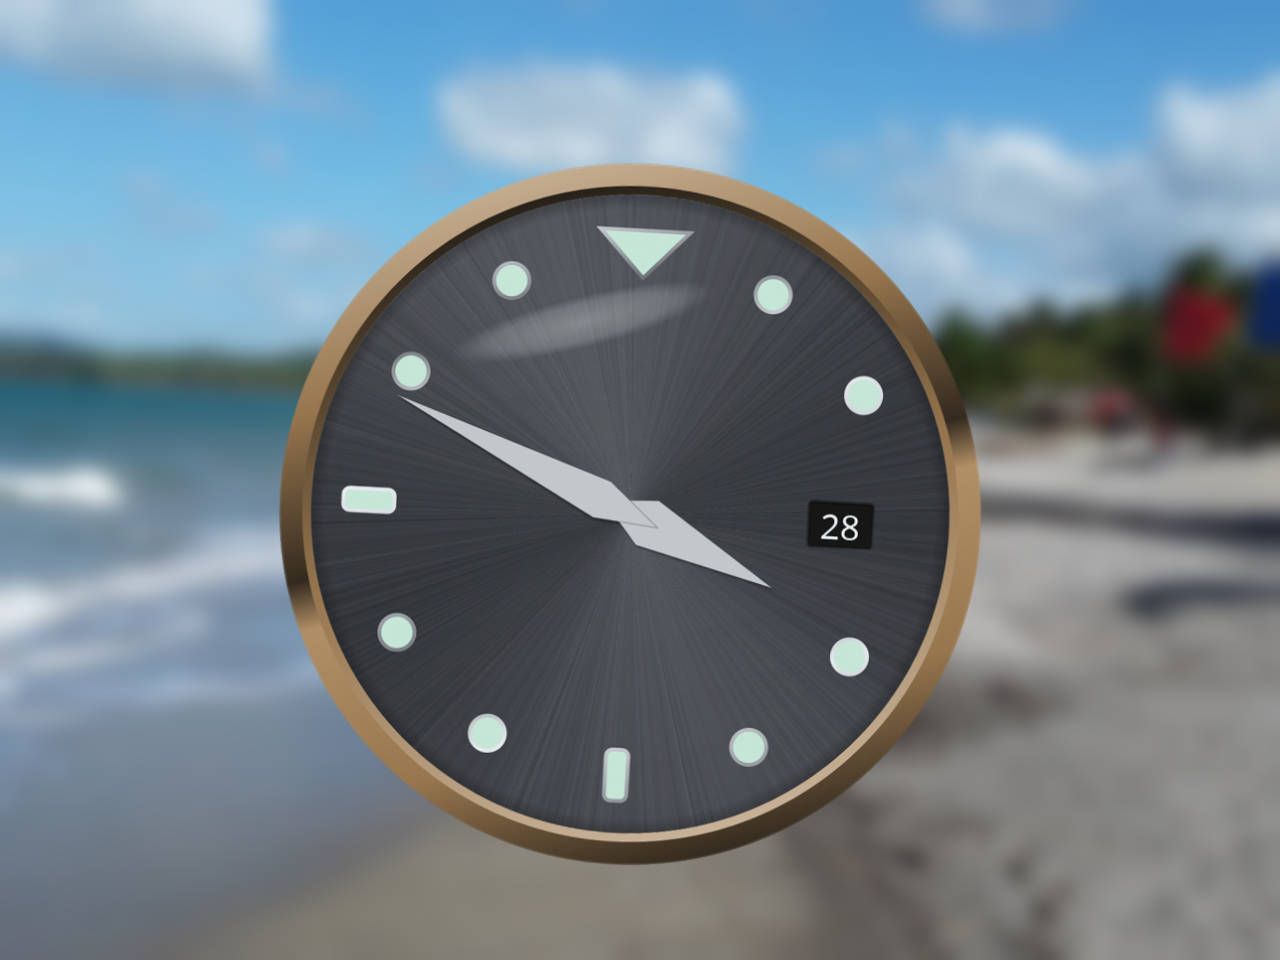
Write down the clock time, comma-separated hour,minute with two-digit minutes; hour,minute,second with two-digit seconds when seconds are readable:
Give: 3,49
